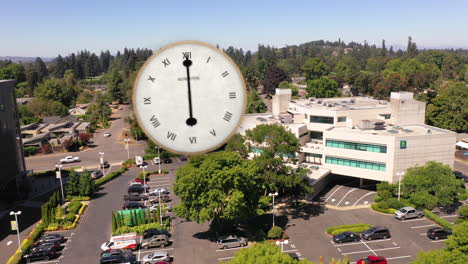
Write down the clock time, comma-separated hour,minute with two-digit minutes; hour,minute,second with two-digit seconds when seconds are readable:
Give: 6,00
